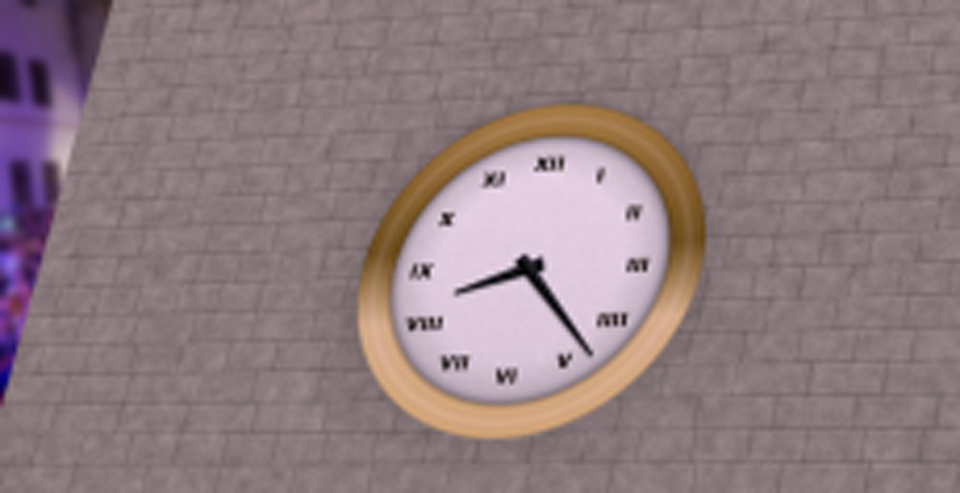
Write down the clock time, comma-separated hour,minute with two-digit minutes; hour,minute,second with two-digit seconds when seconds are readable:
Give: 8,23
